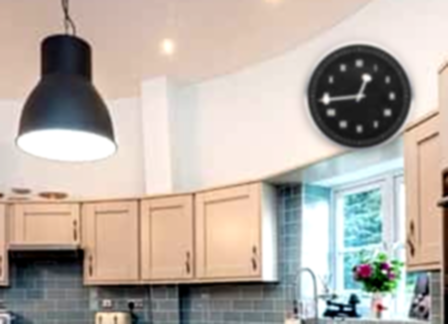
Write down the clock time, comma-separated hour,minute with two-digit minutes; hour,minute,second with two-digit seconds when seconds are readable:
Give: 12,44
